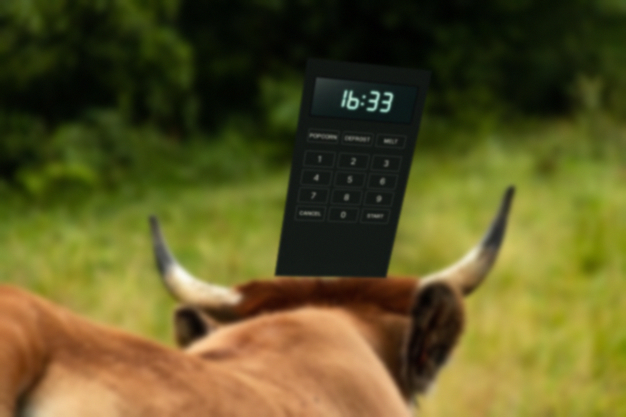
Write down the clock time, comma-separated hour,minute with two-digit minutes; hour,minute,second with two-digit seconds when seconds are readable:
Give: 16,33
